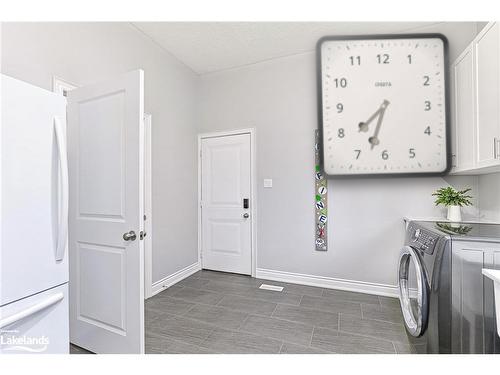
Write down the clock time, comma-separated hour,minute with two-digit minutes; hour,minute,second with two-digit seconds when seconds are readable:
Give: 7,33
